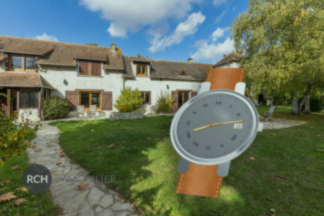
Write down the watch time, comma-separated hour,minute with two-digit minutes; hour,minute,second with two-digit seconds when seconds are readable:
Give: 8,13
